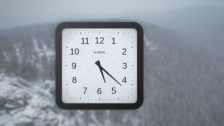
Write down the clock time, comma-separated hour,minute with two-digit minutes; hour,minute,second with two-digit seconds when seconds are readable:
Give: 5,22
